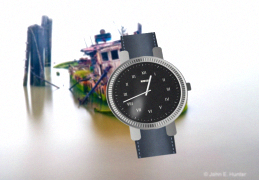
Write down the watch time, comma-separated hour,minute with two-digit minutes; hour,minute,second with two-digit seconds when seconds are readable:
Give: 12,42
